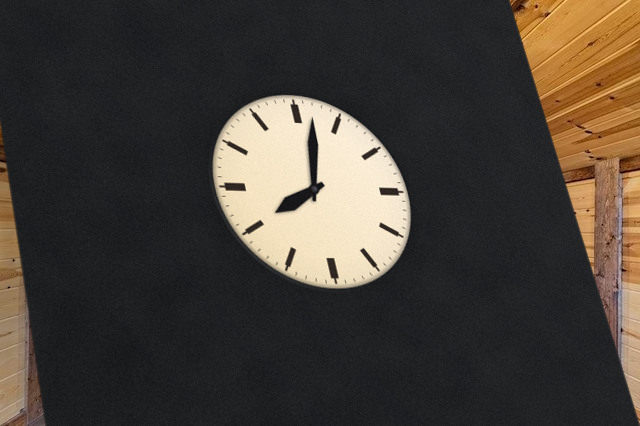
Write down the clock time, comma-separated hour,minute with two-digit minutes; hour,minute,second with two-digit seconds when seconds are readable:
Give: 8,02
